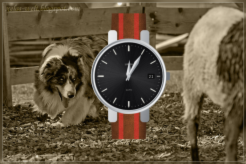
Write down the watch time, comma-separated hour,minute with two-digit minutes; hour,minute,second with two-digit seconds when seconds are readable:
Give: 12,05
